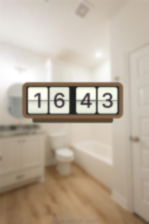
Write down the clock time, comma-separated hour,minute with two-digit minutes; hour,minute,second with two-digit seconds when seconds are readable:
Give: 16,43
